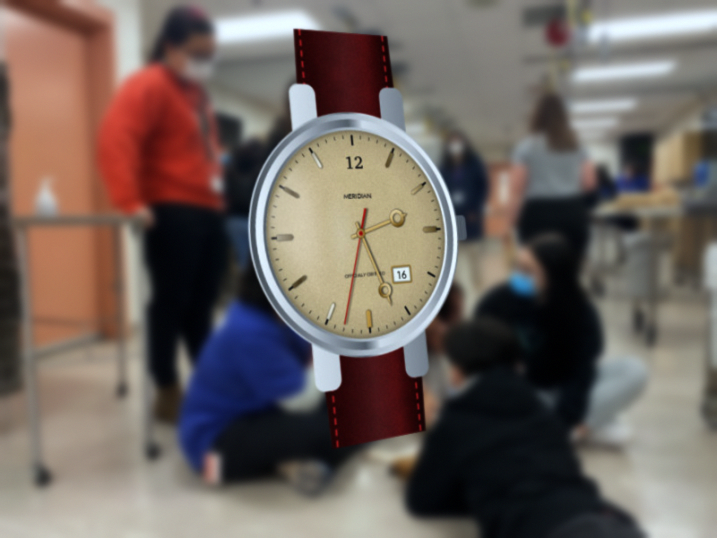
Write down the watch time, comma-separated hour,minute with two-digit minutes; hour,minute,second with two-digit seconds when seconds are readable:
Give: 2,26,33
